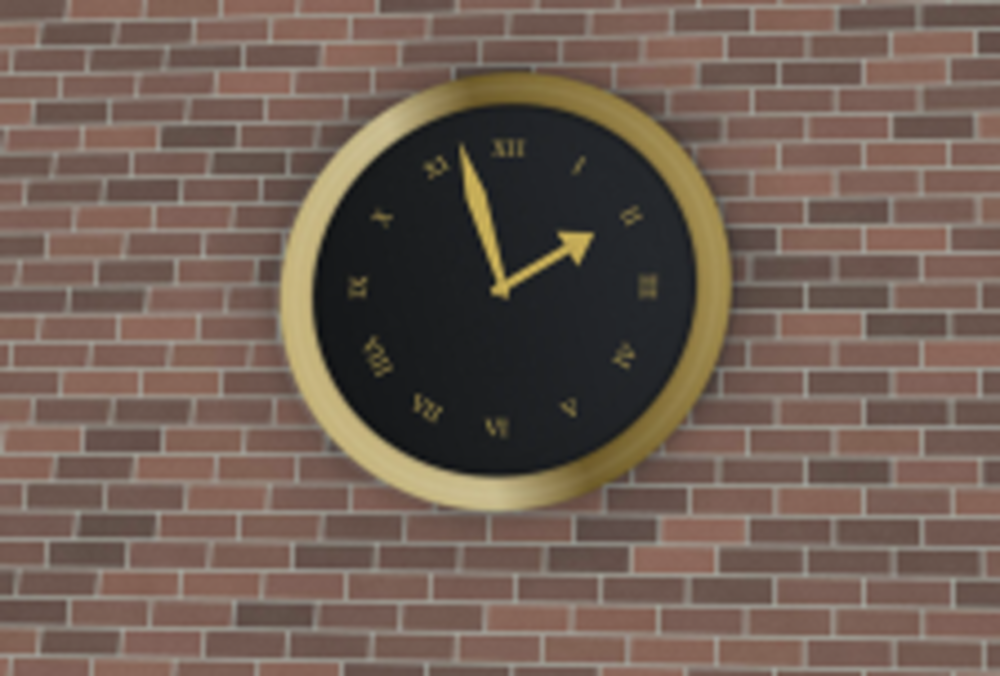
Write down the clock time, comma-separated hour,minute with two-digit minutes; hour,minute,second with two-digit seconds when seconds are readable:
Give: 1,57
